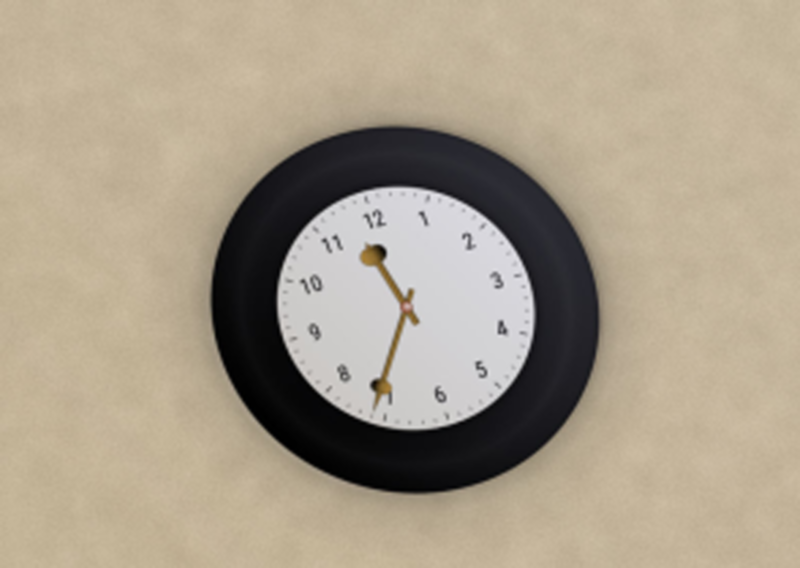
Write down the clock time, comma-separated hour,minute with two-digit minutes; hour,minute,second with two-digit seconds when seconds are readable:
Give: 11,36
